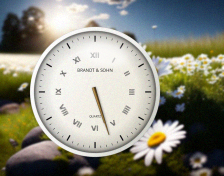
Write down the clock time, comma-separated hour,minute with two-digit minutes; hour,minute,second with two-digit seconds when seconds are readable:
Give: 5,27
